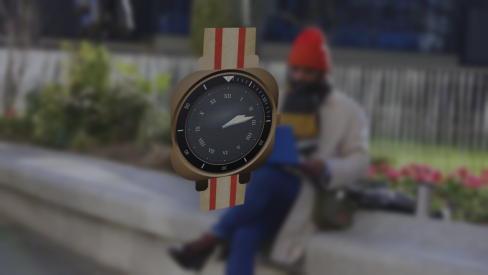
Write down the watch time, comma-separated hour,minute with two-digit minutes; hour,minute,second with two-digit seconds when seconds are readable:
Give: 2,13
